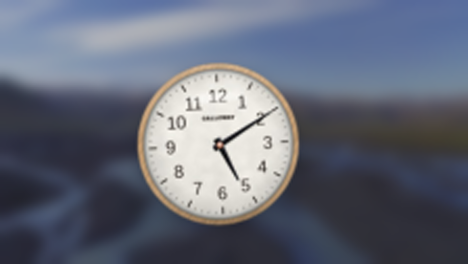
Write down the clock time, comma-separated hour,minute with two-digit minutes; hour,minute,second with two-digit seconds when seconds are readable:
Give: 5,10
